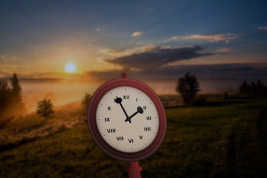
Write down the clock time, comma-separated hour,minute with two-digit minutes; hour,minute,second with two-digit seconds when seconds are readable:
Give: 1,56
